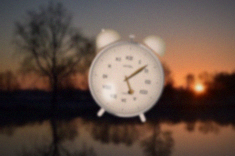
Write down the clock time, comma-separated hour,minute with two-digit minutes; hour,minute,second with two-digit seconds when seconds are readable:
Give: 5,08
